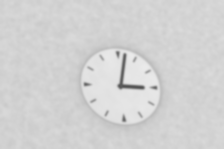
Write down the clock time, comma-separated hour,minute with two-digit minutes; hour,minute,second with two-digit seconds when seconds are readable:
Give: 3,02
